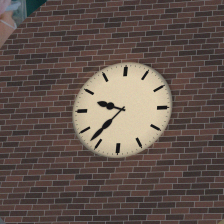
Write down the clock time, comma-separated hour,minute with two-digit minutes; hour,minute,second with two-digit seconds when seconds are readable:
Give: 9,37
